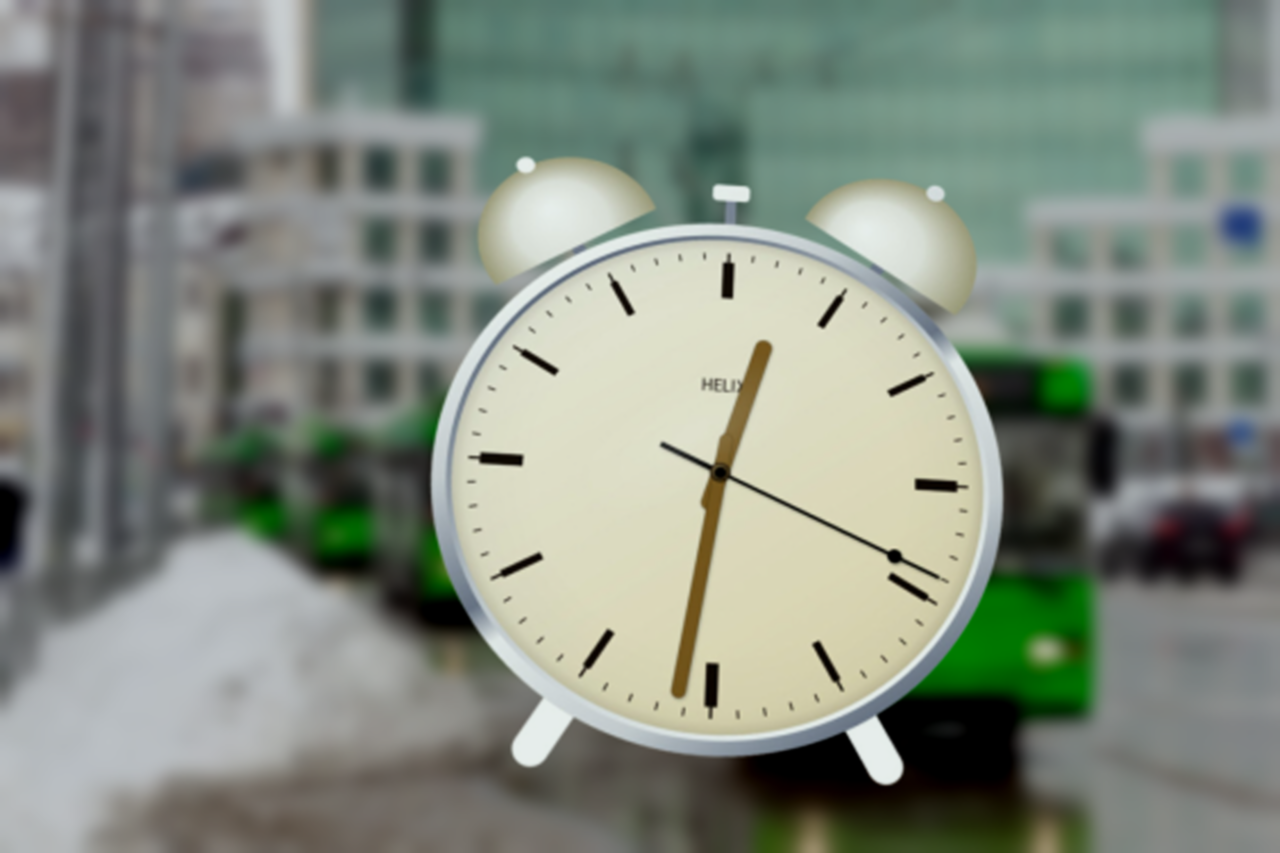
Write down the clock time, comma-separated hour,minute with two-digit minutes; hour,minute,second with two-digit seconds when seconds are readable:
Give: 12,31,19
